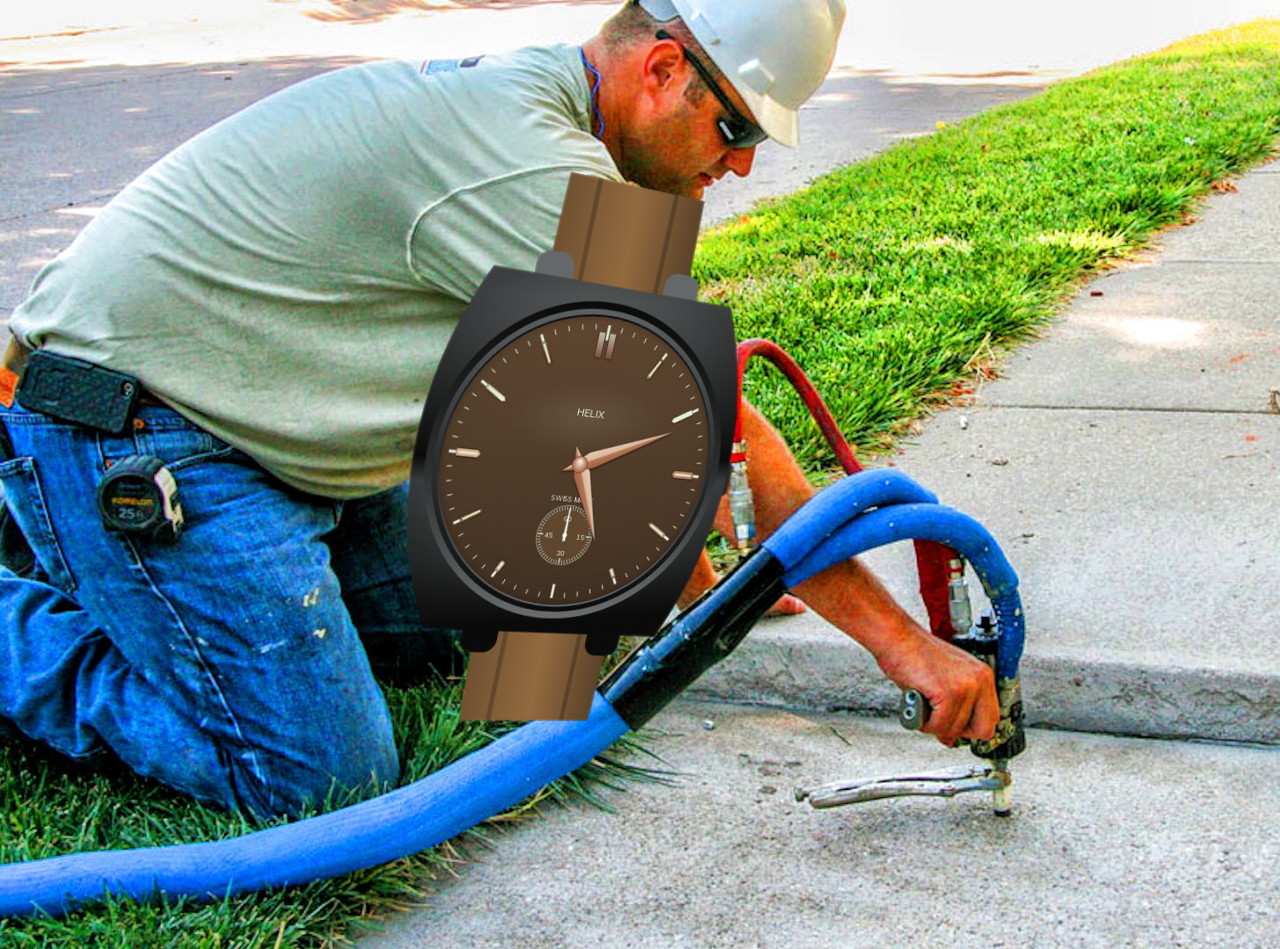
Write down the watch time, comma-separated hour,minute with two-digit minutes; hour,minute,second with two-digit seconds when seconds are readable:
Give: 5,11
